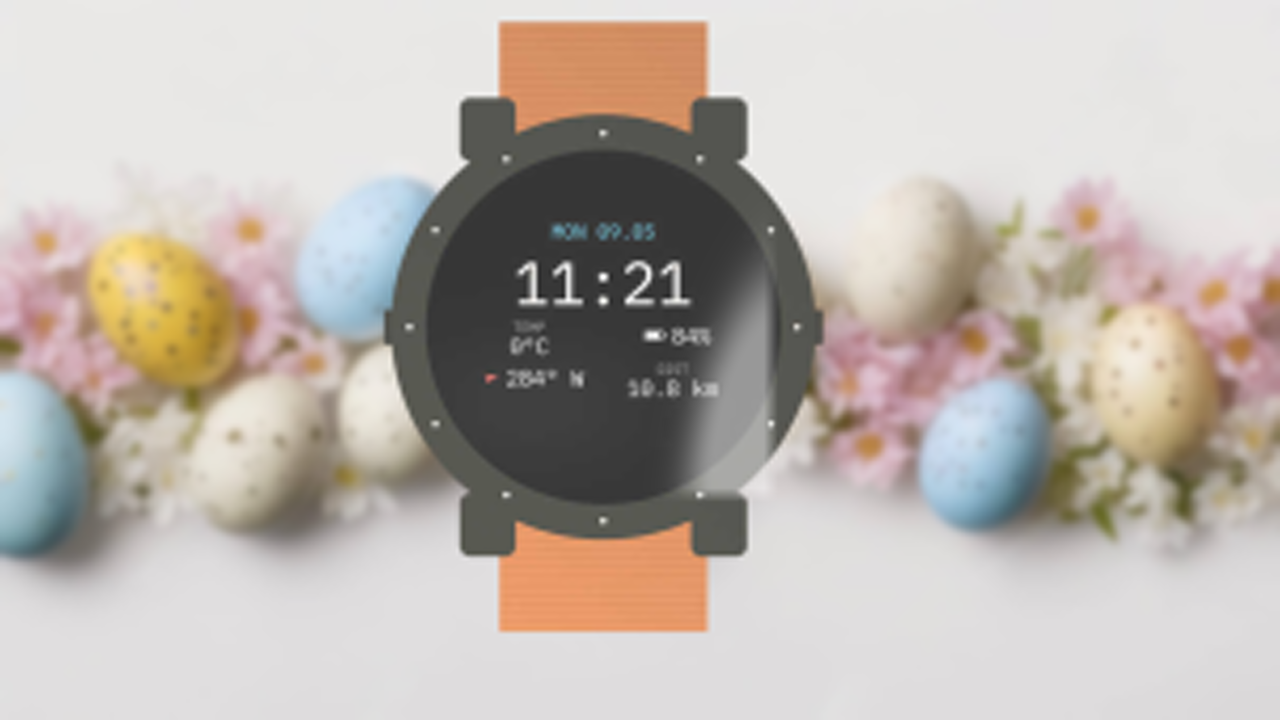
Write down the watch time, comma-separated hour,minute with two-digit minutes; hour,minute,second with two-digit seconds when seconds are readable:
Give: 11,21
